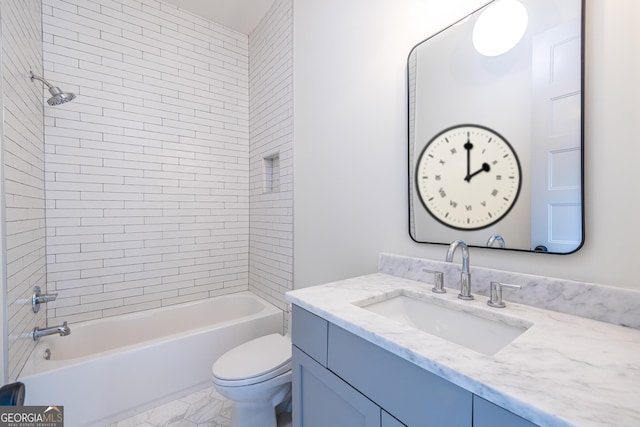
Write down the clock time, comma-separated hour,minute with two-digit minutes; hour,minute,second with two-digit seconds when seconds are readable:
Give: 2,00
